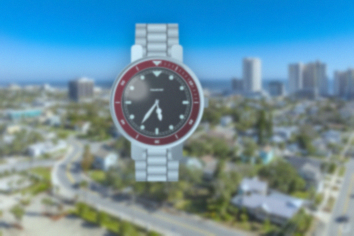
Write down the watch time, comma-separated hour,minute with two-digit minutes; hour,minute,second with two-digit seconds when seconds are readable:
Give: 5,36
